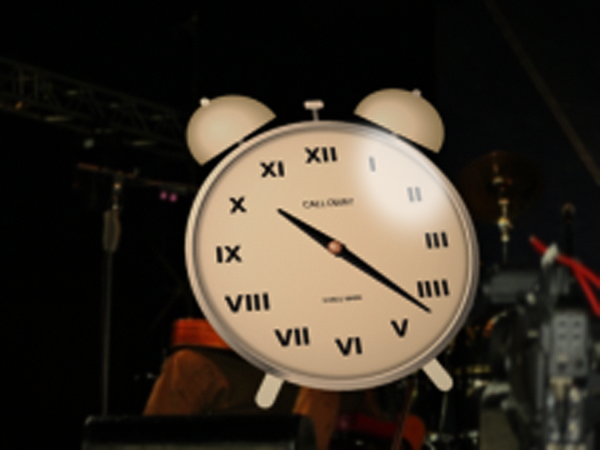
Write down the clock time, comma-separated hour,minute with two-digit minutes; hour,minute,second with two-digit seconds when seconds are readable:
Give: 10,22
